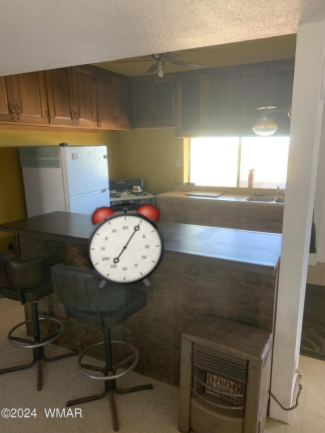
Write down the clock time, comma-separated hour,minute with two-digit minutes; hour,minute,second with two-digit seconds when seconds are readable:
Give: 7,05
